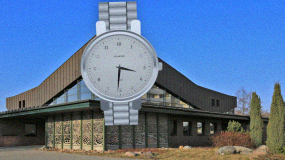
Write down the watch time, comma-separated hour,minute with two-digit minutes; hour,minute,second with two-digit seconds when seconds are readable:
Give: 3,31
